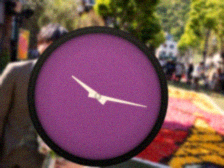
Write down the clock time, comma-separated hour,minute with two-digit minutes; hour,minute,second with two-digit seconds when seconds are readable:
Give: 10,17
